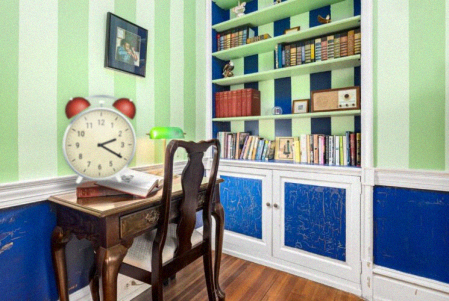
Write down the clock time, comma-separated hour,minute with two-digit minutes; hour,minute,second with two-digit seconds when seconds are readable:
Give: 2,20
